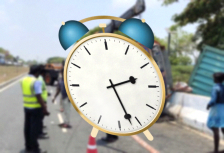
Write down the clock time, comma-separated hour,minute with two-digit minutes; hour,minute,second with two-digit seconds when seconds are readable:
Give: 2,27
